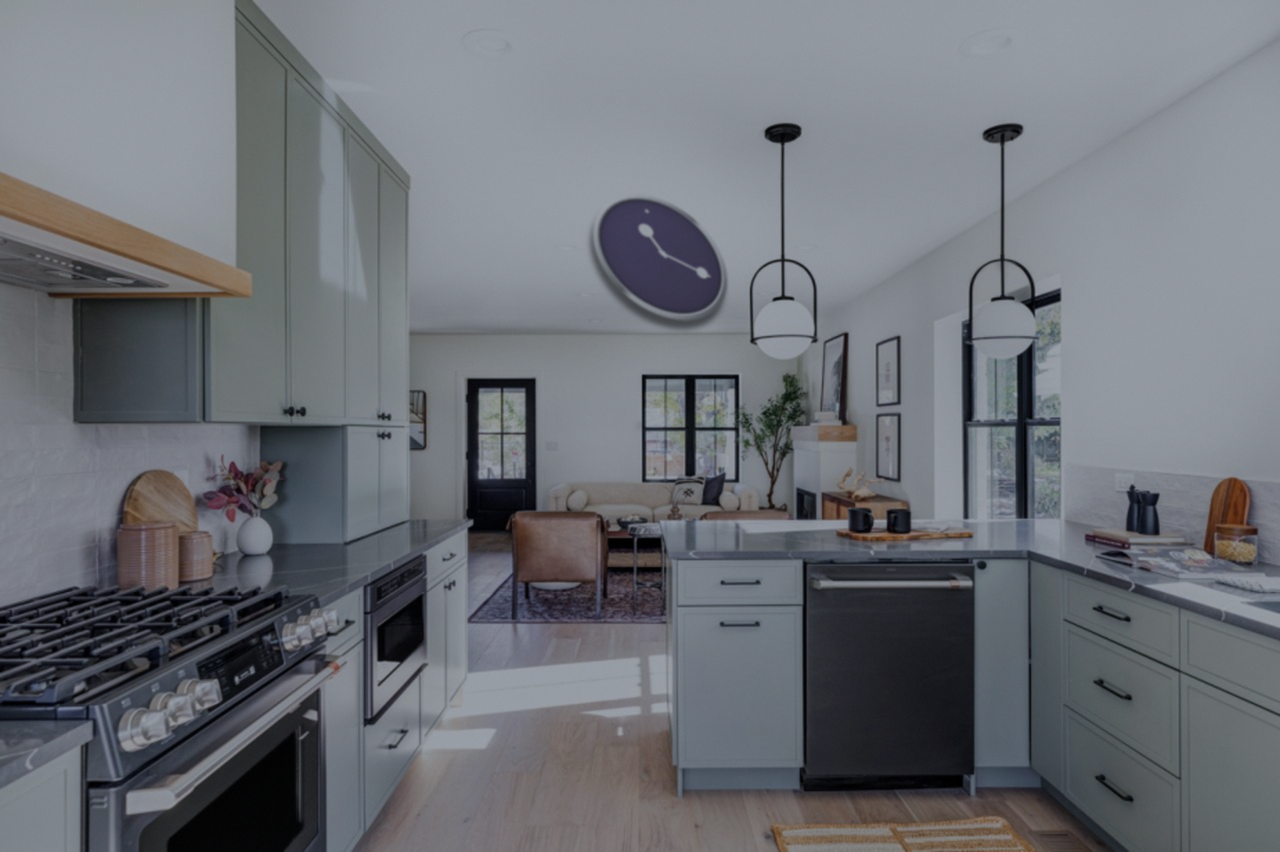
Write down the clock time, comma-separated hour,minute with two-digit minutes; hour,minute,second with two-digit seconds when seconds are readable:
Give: 11,20
